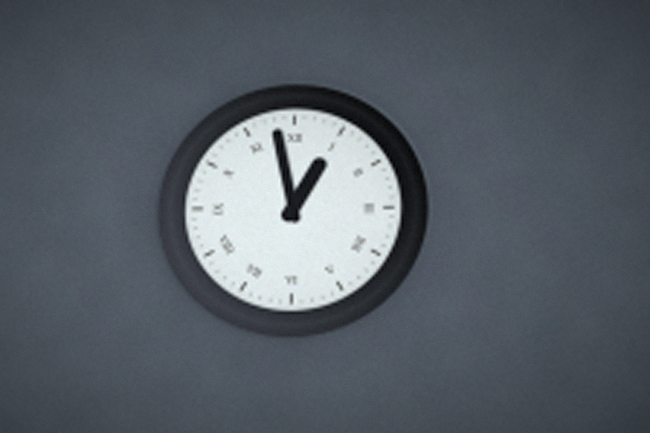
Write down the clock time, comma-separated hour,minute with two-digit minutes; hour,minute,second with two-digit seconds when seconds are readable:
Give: 12,58
